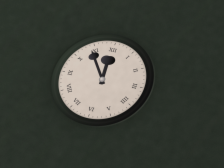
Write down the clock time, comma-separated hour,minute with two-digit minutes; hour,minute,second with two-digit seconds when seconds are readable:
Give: 11,54
